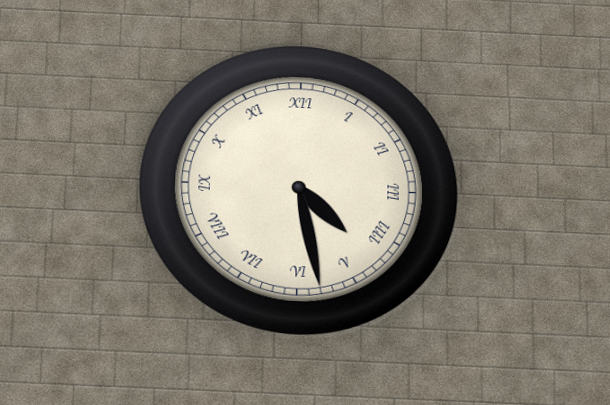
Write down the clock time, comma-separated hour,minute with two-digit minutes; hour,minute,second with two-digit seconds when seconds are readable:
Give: 4,28
